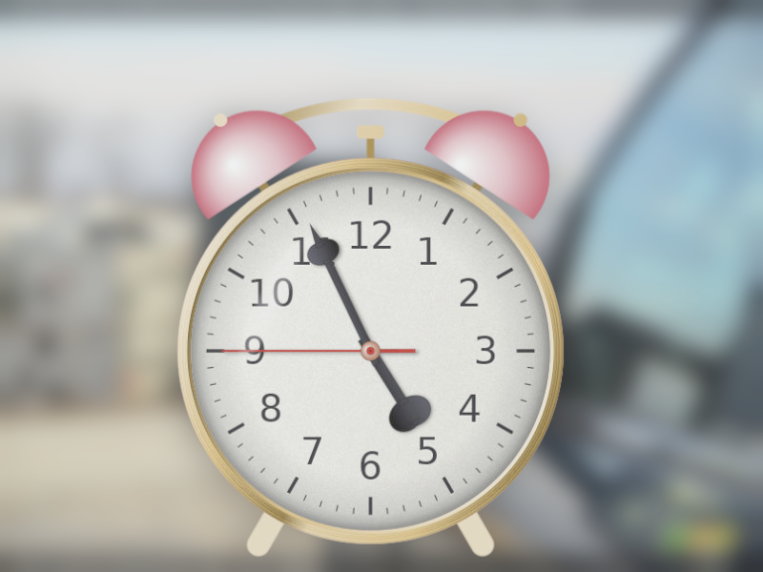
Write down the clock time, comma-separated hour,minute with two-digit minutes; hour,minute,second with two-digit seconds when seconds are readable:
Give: 4,55,45
